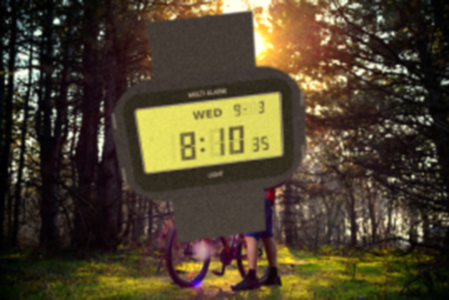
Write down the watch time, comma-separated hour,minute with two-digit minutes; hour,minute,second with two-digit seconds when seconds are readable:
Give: 8,10,35
